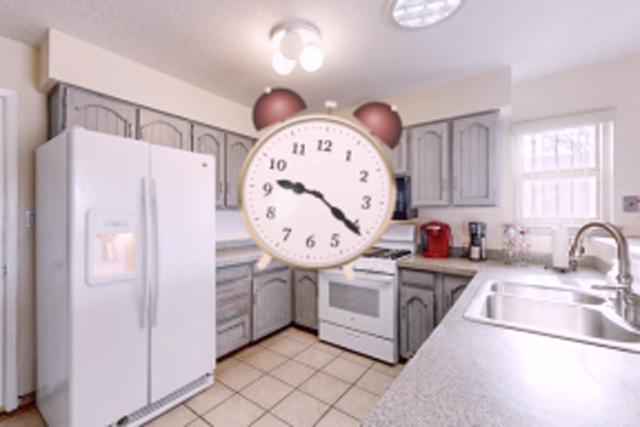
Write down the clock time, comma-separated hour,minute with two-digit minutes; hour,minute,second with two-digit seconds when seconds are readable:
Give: 9,21
